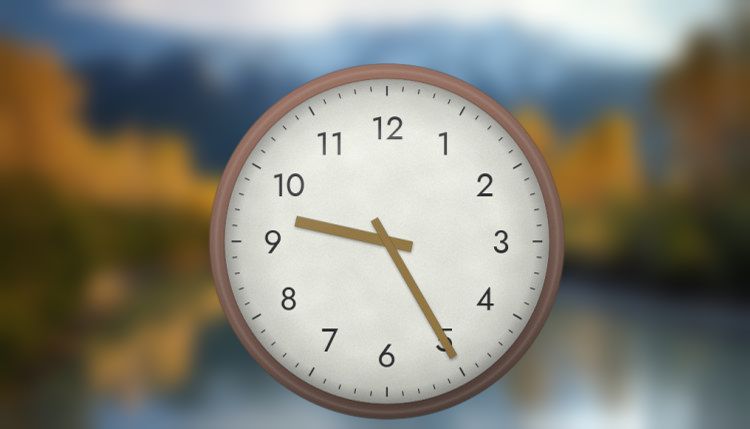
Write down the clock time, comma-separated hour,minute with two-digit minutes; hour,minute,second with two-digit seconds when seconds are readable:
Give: 9,25
